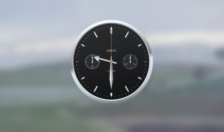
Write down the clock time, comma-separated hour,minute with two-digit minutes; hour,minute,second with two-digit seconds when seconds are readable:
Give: 9,30
